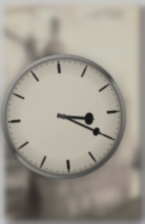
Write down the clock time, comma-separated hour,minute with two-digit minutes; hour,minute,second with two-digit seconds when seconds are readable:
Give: 3,20
